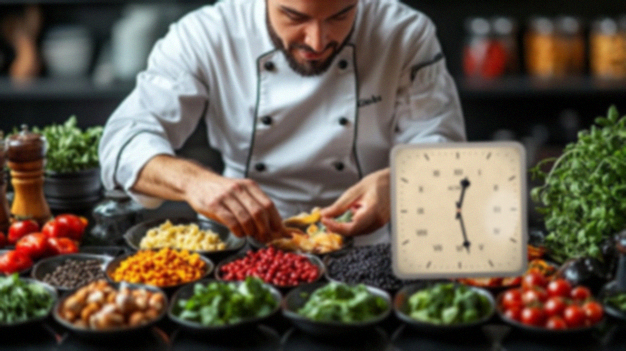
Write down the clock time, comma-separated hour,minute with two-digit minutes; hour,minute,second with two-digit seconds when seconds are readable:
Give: 12,28
